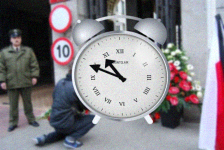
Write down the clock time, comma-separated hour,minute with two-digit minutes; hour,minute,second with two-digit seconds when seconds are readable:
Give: 10,49
